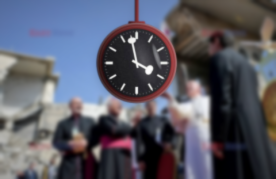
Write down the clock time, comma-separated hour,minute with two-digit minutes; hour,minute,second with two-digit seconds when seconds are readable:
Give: 3,58
